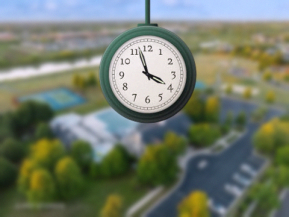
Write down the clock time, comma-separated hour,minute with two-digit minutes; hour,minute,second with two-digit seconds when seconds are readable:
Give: 3,57
